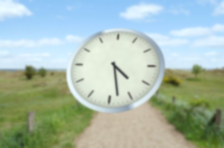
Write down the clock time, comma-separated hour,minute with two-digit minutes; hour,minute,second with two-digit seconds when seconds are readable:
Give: 4,28
